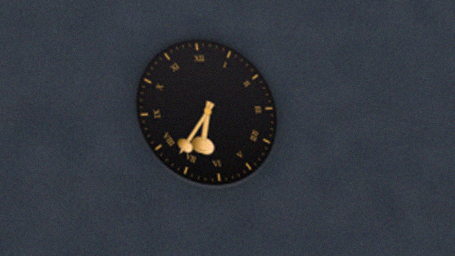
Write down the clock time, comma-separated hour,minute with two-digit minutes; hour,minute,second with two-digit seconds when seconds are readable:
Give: 6,37
